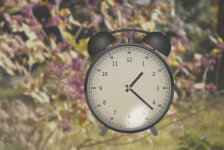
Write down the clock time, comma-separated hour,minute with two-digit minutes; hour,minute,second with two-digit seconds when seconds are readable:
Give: 1,22
